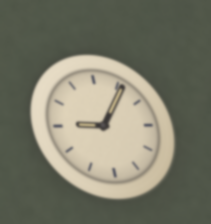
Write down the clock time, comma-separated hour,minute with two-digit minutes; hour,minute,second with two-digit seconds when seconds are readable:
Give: 9,06
